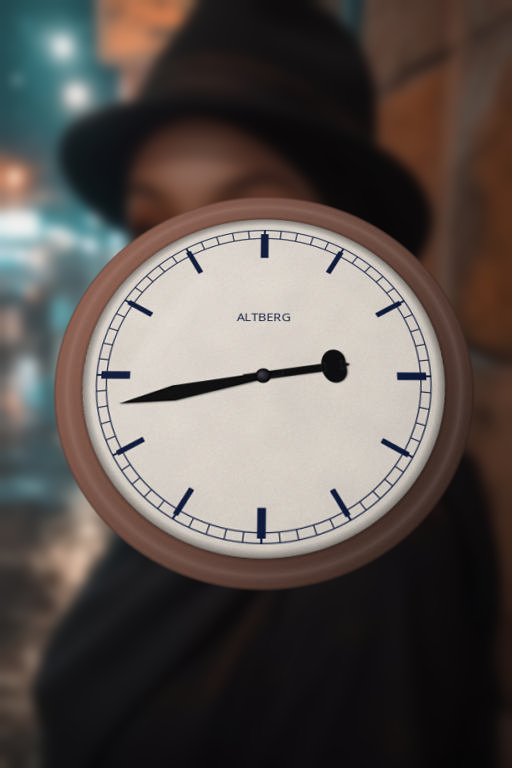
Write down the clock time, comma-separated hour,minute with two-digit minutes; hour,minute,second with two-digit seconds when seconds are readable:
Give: 2,43
